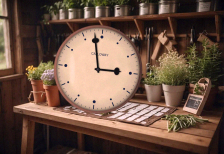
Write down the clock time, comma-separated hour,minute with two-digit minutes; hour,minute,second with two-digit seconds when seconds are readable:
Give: 2,58
